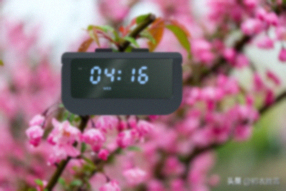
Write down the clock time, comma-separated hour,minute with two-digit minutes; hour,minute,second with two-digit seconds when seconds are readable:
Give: 4,16
